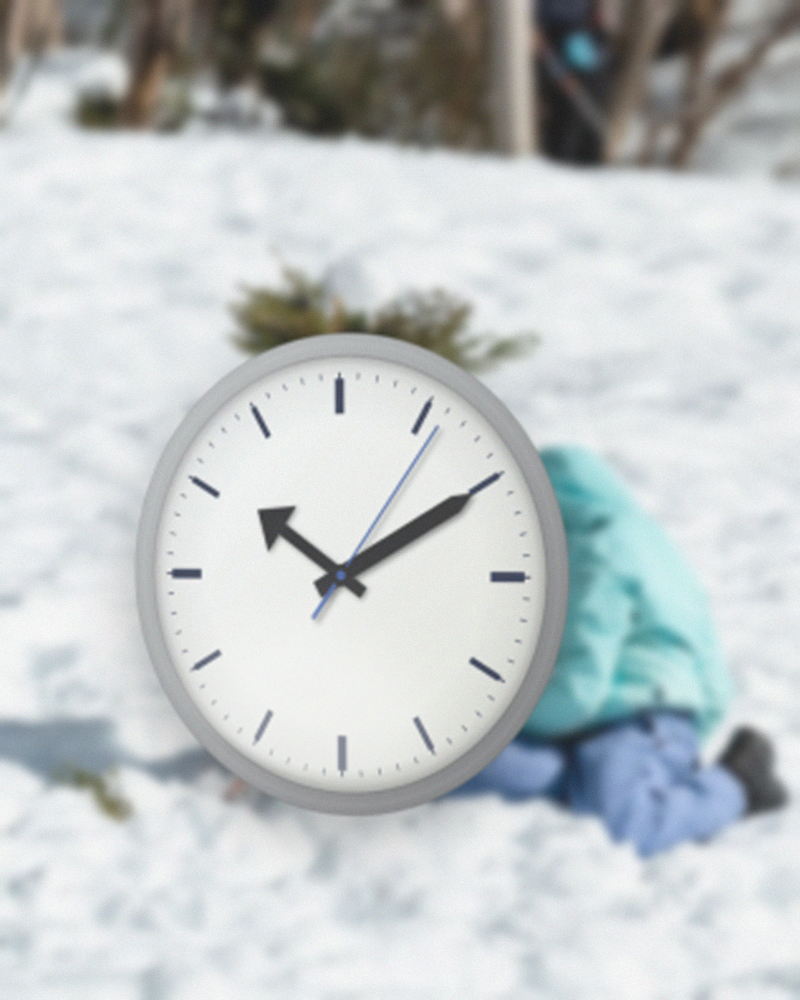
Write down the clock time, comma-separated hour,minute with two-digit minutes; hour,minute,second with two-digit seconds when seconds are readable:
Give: 10,10,06
